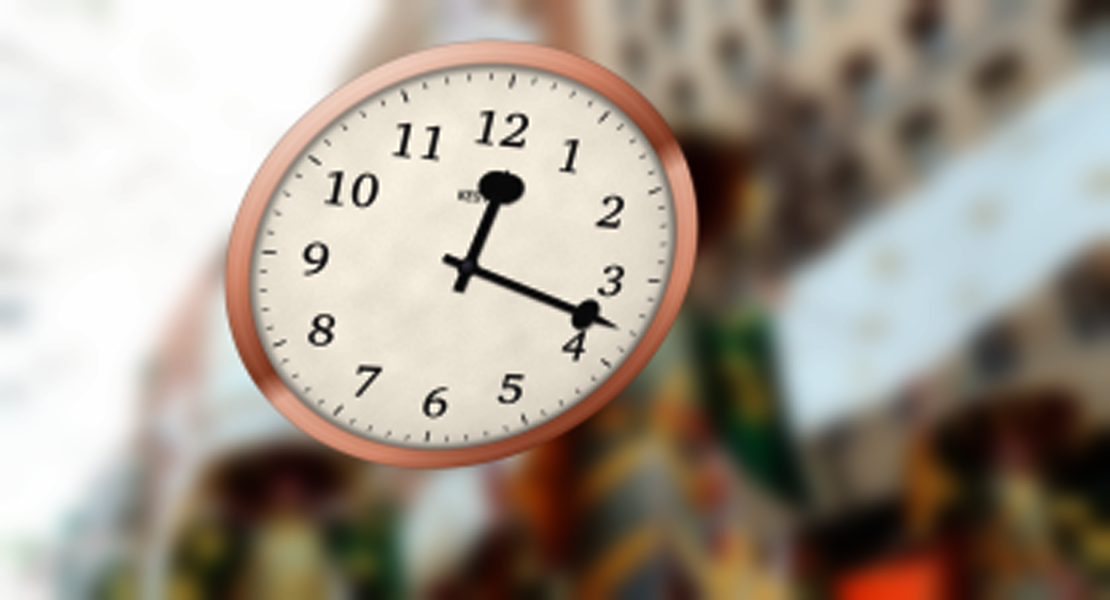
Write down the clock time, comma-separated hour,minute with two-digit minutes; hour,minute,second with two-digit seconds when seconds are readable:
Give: 12,18
